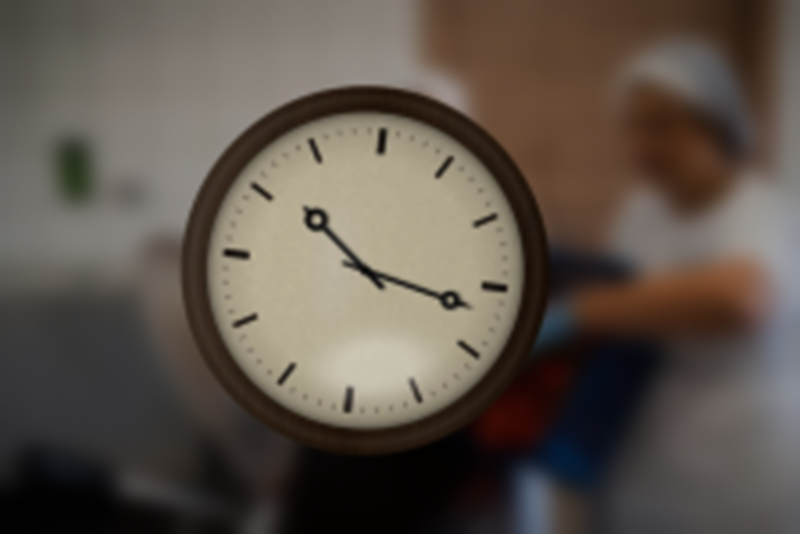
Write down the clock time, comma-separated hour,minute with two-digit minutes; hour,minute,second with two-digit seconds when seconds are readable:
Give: 10,17
